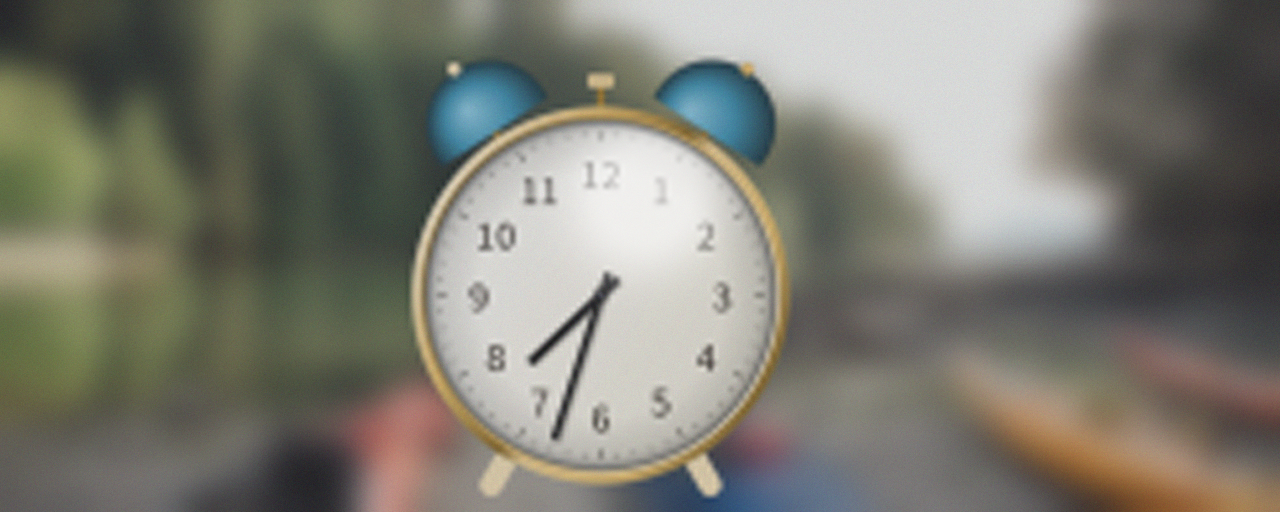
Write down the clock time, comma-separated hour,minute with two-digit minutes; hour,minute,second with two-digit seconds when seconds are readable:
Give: 7,33
